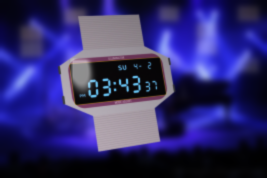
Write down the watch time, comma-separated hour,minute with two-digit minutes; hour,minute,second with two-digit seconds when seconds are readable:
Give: 3,43,37
